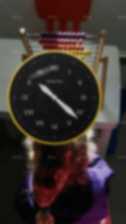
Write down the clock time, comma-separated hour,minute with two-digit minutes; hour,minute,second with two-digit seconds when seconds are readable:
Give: 10,22
